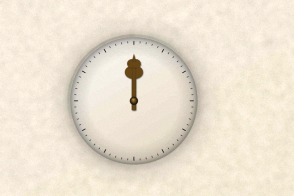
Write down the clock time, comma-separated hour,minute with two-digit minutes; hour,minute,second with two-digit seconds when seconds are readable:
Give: 12,00
